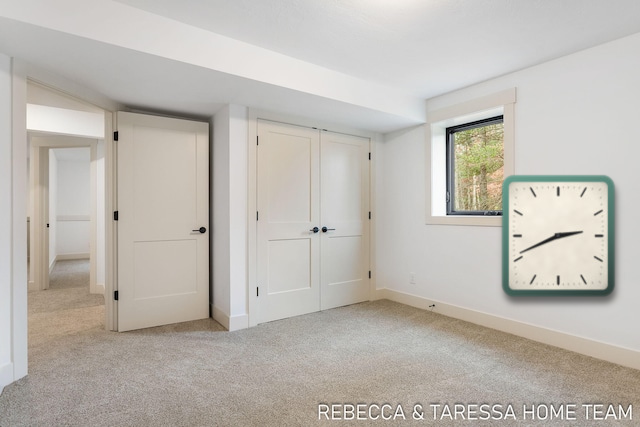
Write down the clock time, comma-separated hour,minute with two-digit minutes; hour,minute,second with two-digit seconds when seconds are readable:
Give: 2,41
